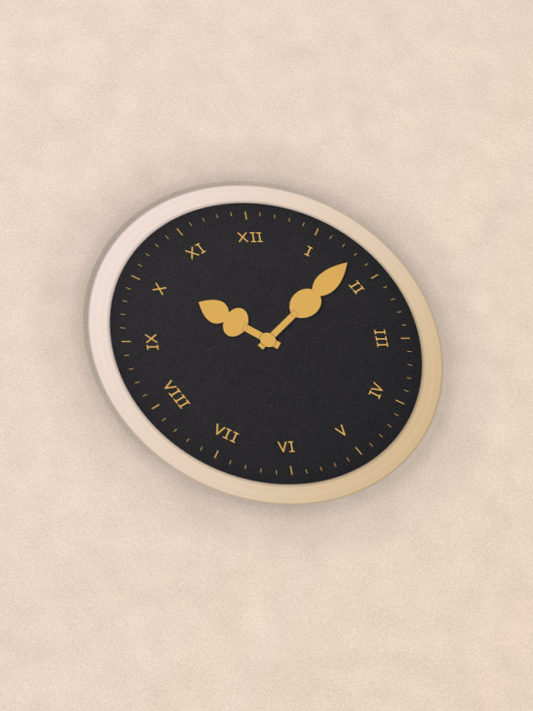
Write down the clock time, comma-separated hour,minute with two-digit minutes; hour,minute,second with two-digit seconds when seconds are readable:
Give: 10,08
